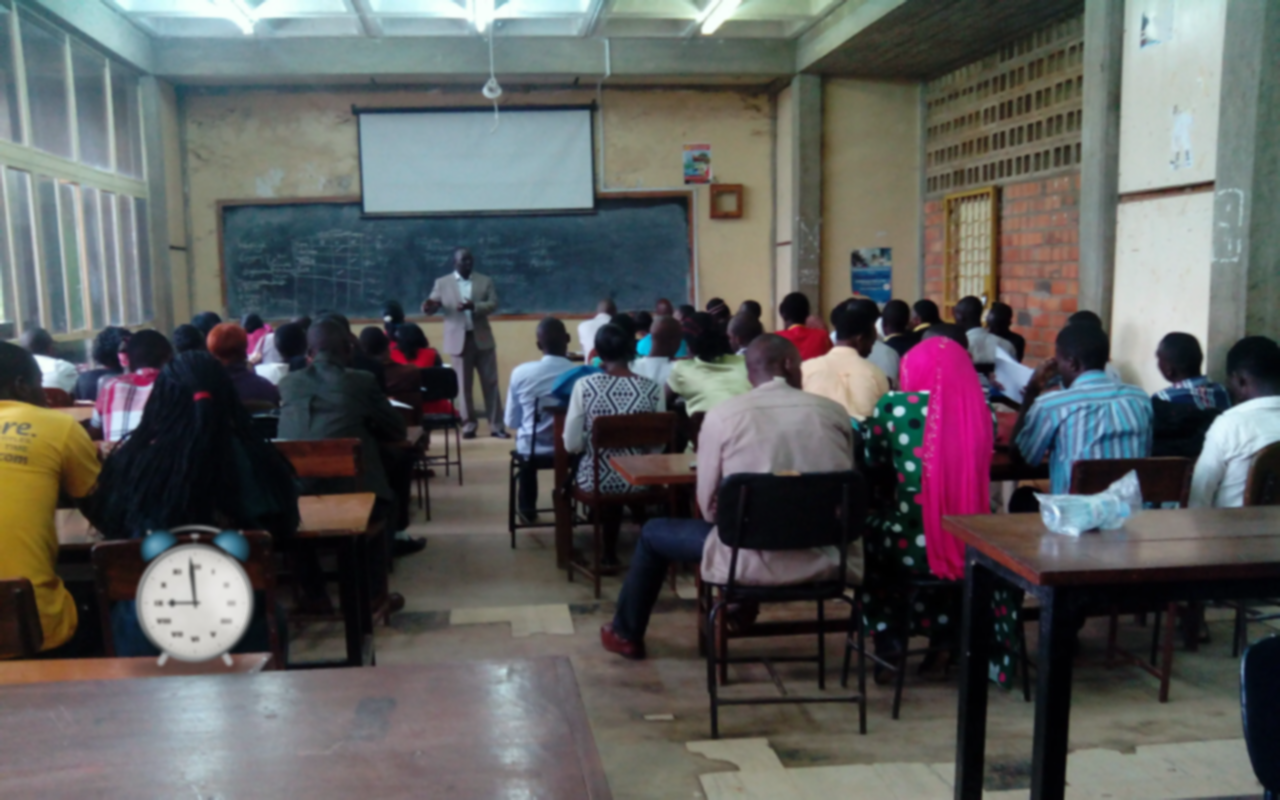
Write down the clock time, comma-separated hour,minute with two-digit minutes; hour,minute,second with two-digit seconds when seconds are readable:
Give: 8,59
